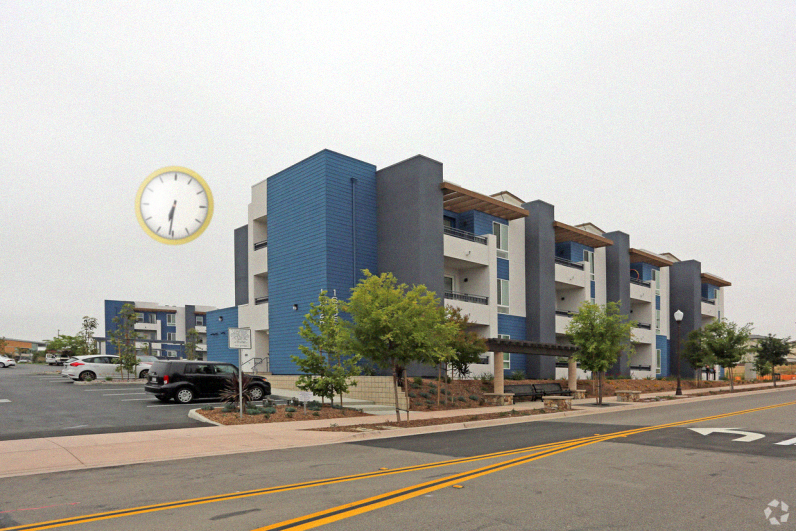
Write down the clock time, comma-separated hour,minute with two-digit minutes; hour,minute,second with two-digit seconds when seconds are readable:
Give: 6,31
